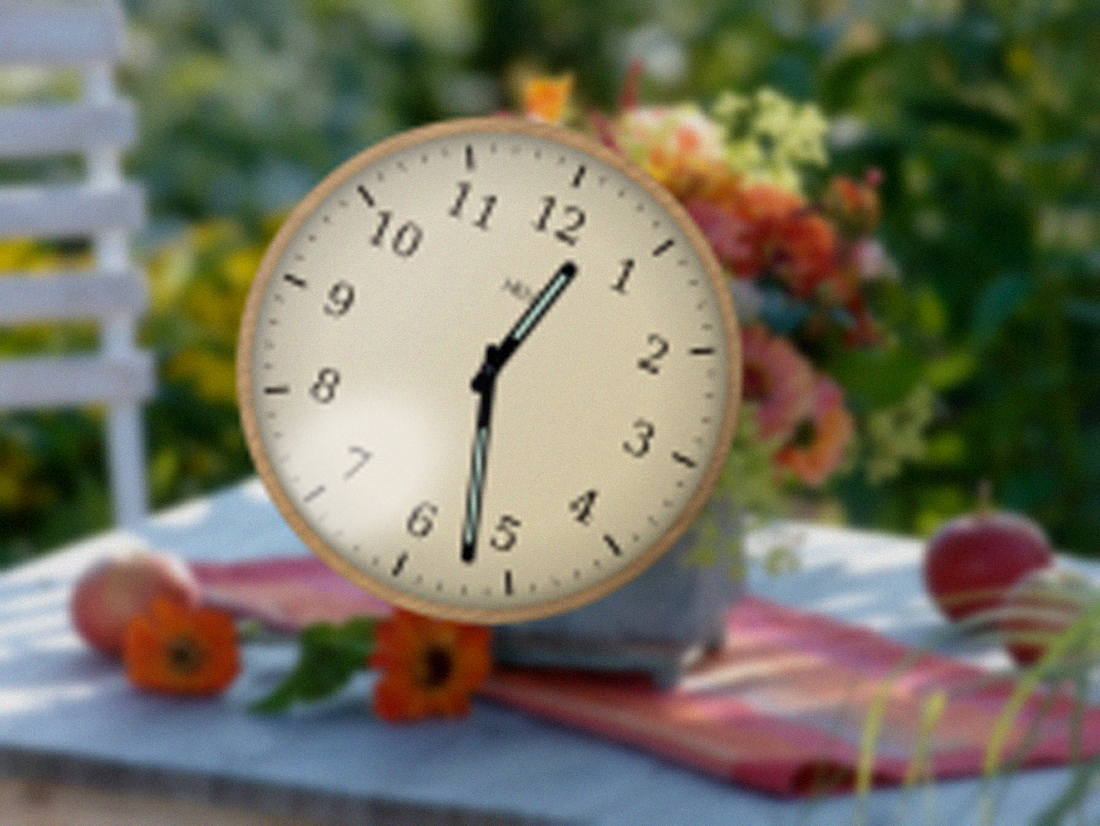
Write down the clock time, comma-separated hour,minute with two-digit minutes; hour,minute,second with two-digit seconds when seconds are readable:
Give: 12,27
